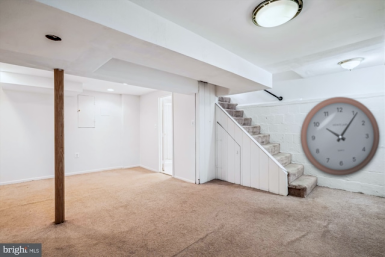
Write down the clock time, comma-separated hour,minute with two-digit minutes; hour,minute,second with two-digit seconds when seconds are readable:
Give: 10,06
